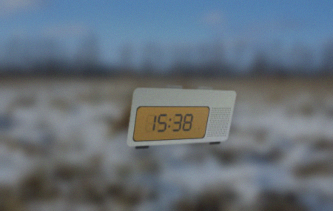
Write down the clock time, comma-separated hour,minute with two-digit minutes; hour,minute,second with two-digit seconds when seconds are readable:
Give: 15,38
